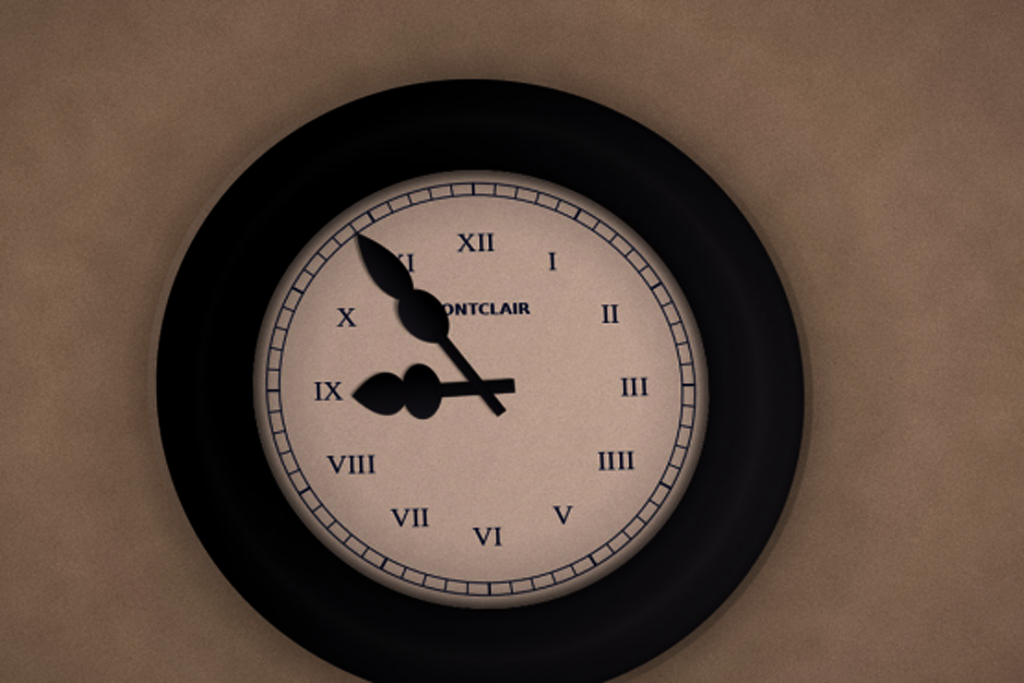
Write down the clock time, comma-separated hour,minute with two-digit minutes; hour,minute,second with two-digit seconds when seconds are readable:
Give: 8,54
